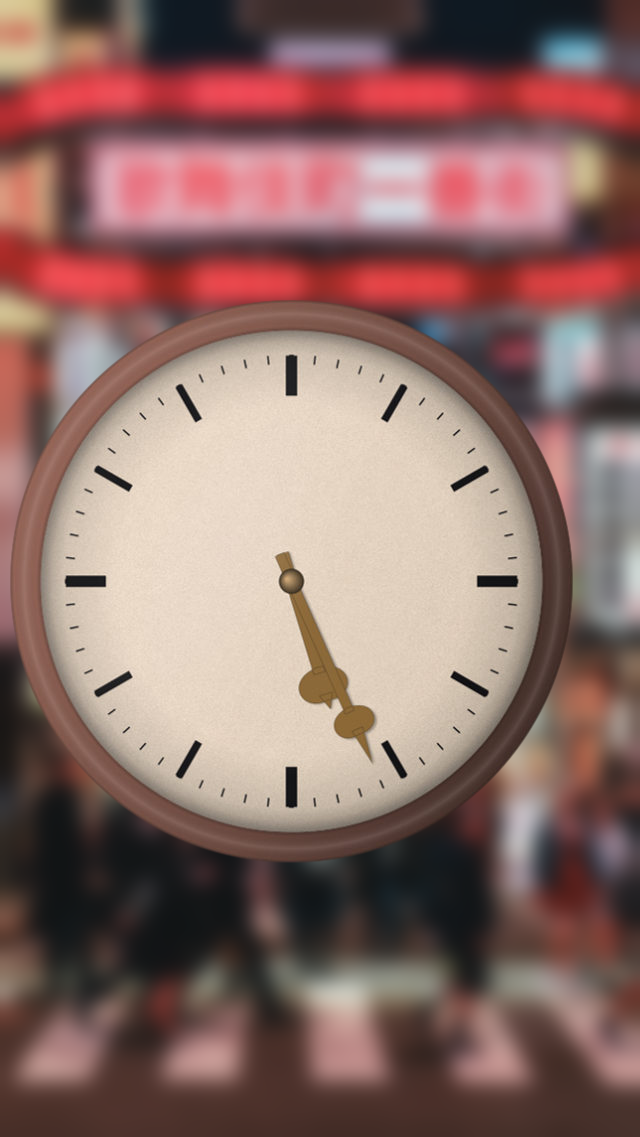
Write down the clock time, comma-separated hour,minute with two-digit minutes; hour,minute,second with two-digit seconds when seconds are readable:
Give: 5,26
